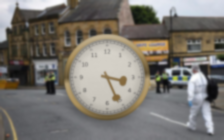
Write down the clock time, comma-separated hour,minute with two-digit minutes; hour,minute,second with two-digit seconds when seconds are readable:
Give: 3,26
